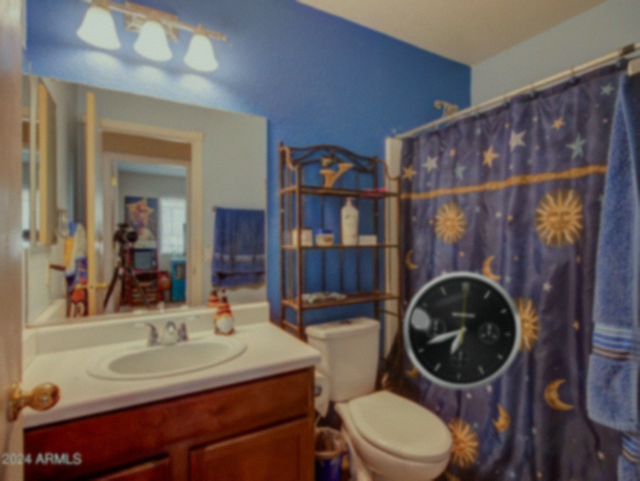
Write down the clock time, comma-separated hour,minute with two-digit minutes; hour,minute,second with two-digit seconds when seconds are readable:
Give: 6,41
